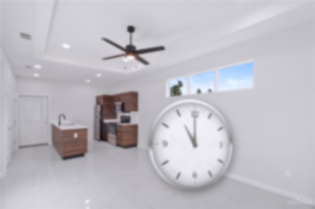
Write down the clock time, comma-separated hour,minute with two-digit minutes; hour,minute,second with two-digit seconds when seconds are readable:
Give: 11,00
